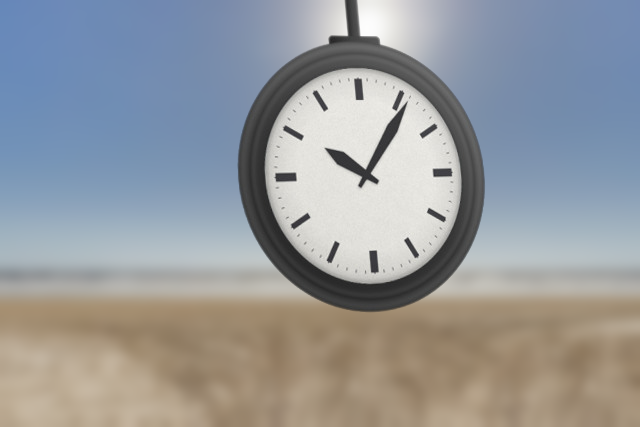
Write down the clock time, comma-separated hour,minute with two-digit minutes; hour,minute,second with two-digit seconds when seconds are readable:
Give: 10,06
